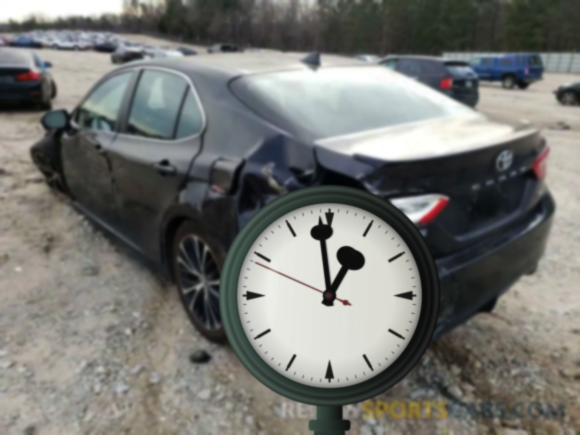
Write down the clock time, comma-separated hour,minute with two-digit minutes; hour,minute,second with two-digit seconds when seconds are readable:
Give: 12,58,49
